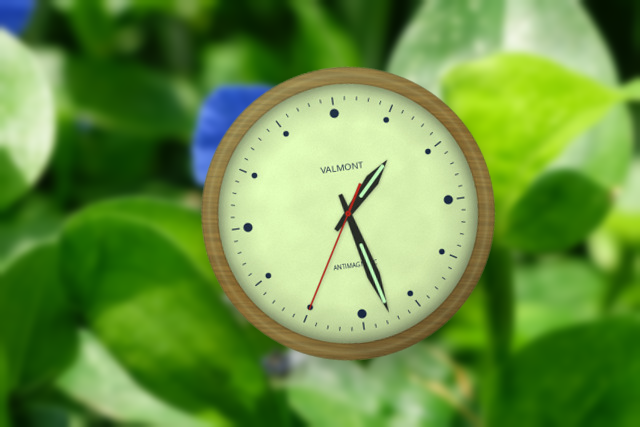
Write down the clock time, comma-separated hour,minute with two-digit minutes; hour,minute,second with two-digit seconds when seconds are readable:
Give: 1,27,35
